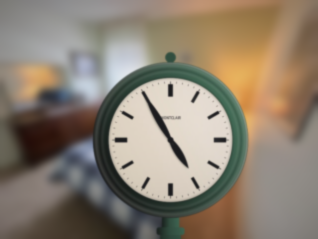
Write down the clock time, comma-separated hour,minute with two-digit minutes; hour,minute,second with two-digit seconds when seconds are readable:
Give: 4,55
